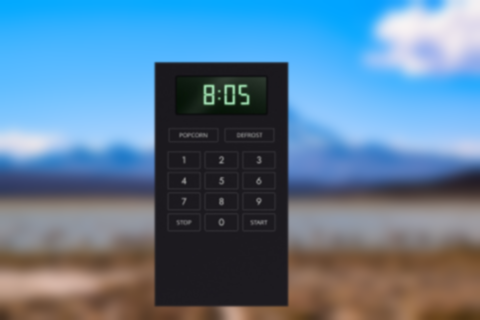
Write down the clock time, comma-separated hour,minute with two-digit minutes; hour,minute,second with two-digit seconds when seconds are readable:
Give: 8,05
